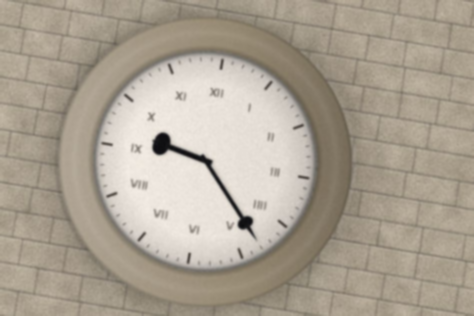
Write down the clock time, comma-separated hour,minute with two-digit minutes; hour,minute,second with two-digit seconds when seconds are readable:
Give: 9,23
